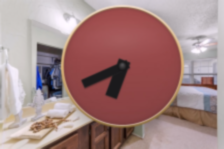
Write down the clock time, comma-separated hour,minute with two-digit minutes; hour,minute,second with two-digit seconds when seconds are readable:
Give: 6,41
